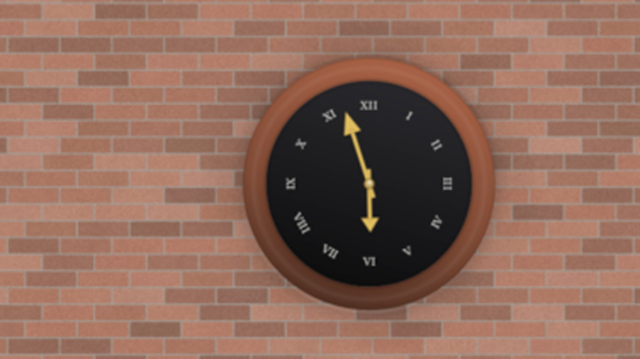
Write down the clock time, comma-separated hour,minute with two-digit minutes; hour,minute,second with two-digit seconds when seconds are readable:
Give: 5,57
